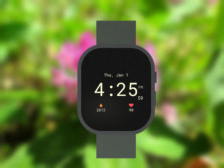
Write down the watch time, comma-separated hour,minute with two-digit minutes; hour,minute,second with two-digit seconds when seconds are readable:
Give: 4,25
